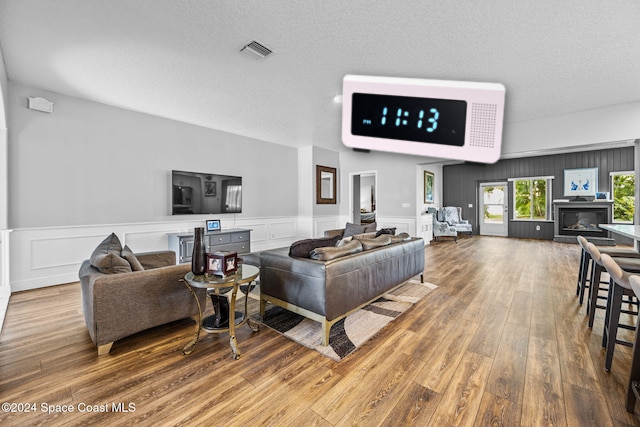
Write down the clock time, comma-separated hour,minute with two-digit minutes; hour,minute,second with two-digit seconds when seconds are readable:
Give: 11,13
